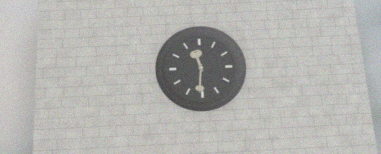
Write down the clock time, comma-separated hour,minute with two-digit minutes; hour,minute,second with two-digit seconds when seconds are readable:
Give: 11,31
